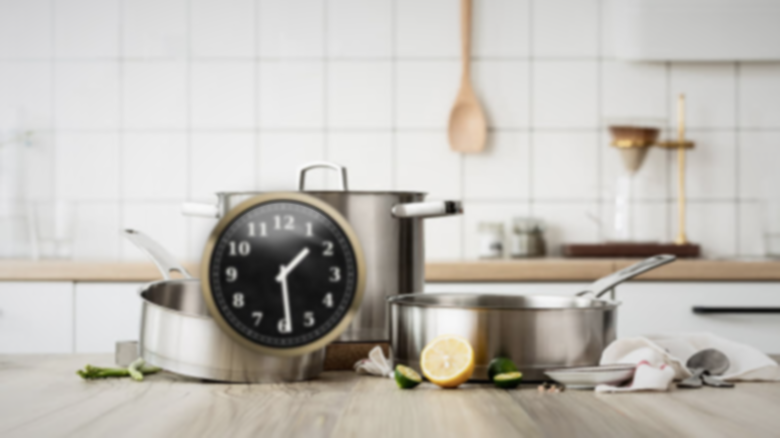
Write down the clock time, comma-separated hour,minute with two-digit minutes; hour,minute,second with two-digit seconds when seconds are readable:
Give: 1,29
